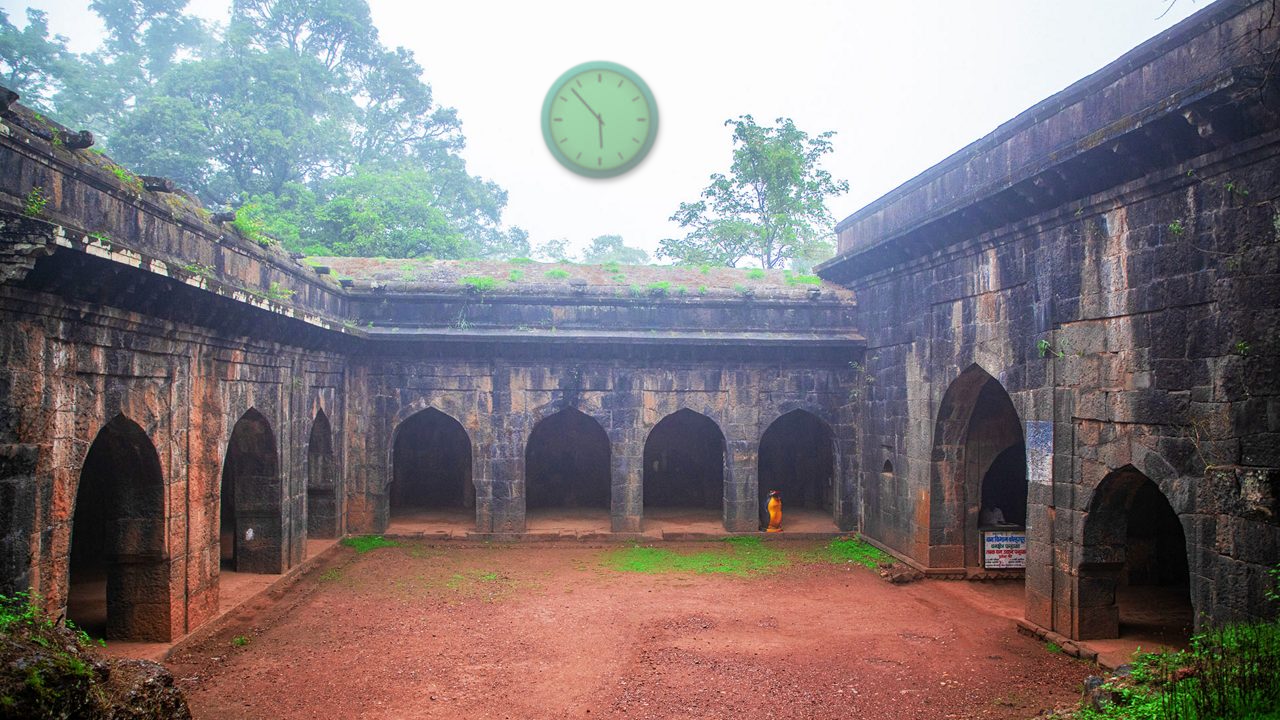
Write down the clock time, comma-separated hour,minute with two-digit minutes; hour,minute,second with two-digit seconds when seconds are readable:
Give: 5,53
